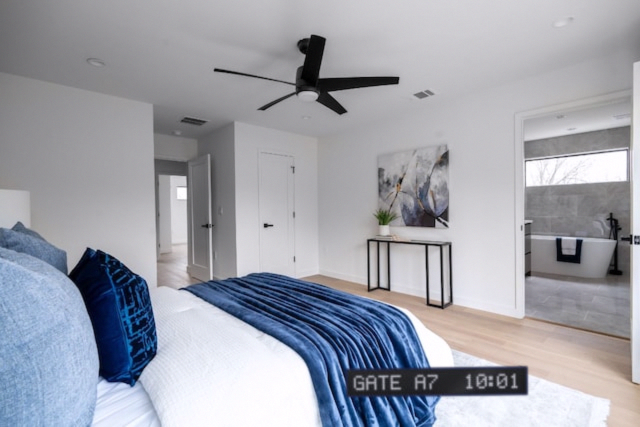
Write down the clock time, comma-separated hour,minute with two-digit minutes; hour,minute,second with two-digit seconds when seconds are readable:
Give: 10,01
